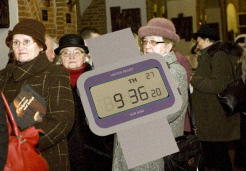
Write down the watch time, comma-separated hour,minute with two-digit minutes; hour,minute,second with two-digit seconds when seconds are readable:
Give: 9,36,20
